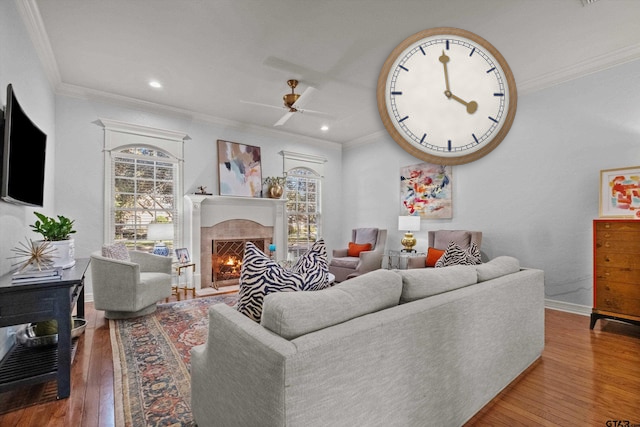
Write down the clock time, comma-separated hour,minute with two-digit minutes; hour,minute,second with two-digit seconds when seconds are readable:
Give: 3,59
